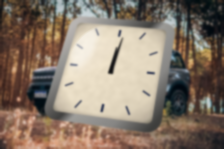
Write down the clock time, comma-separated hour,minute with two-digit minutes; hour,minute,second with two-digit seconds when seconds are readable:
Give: 12,01
